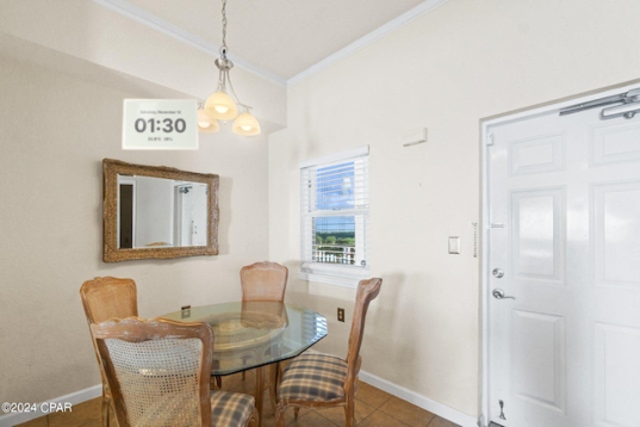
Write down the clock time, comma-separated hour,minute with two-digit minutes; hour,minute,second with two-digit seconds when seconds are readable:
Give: 1,30
